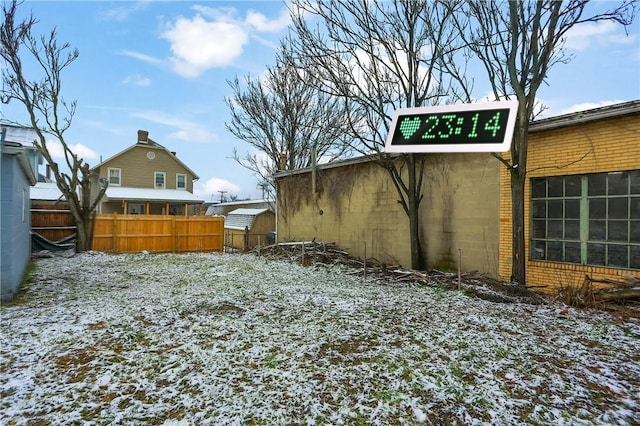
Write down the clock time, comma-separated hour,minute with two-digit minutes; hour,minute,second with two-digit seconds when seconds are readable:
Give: 23,14
